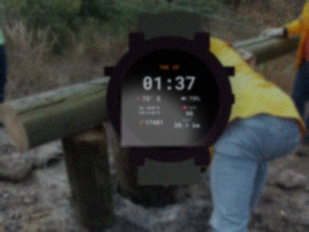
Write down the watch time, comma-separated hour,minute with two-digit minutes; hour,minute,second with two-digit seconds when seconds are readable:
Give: 1,37
